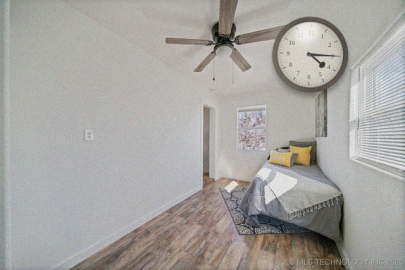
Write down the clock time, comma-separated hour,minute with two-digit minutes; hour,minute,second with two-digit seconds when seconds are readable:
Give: 4,15
